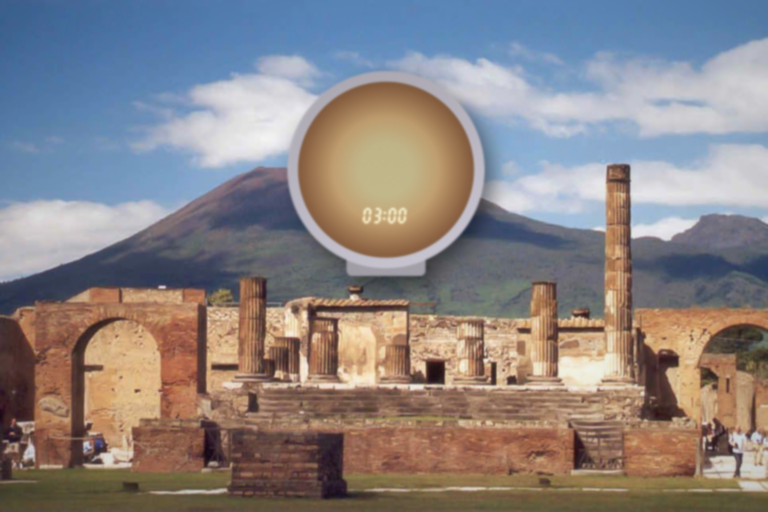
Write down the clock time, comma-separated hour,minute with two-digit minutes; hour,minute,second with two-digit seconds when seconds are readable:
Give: 3,00
